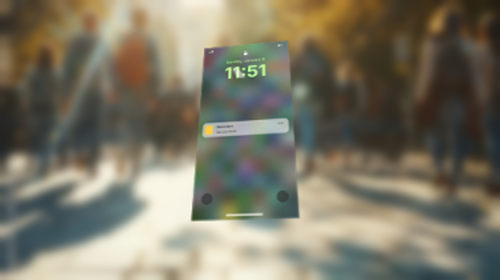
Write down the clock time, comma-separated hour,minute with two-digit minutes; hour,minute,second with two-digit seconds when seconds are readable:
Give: 11,51
